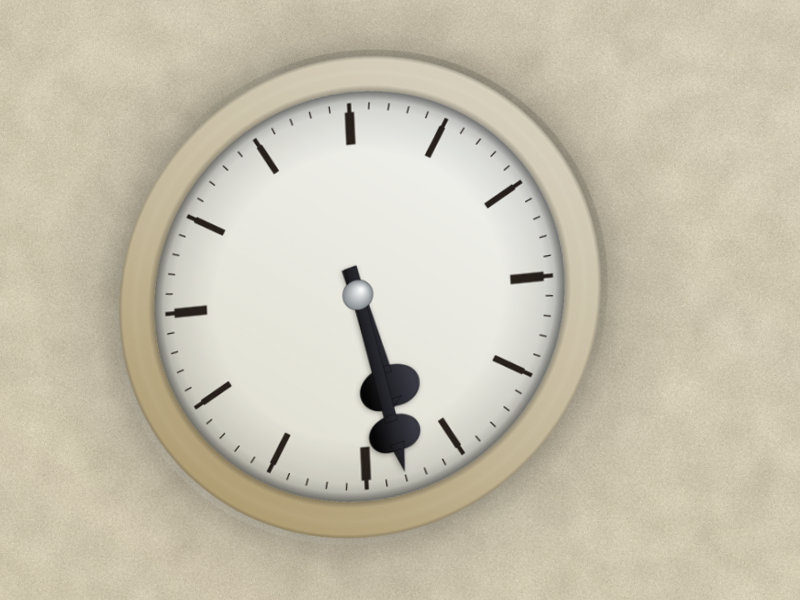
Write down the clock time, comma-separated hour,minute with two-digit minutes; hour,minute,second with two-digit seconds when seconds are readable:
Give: 5,28
